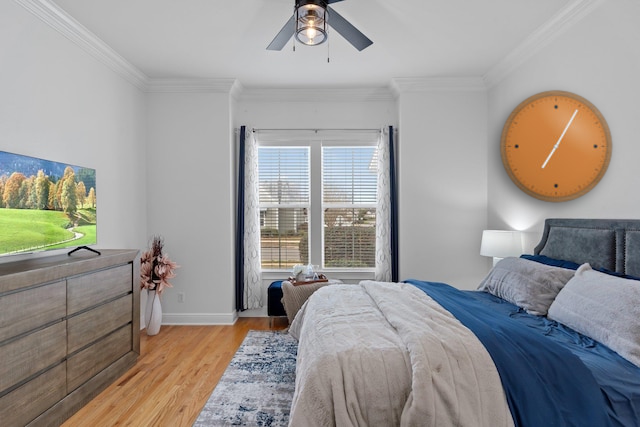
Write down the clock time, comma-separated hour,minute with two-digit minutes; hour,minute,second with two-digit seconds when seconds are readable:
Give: 7,05
